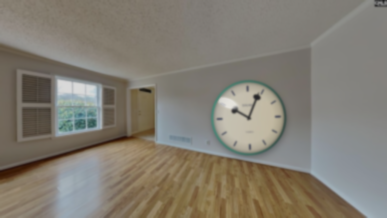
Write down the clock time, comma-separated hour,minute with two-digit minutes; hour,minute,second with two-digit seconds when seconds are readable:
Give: 10,04
